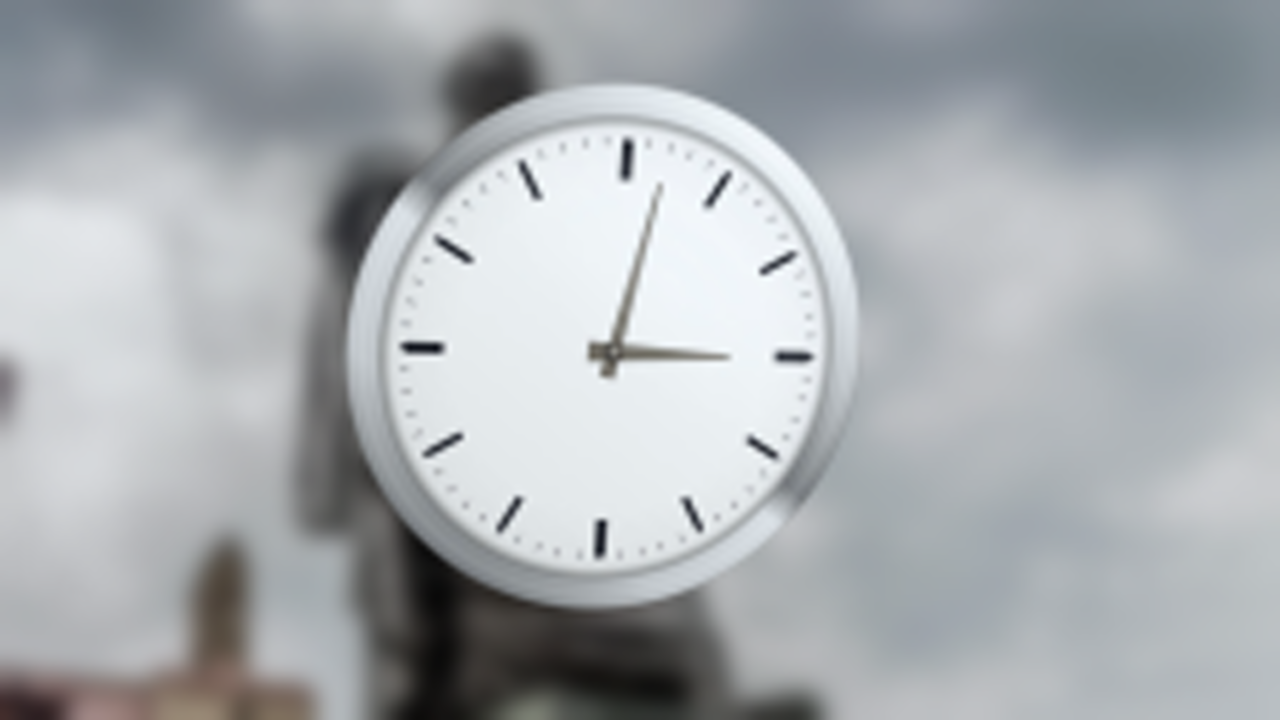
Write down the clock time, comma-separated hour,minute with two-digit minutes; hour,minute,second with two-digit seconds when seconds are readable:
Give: 3,02
